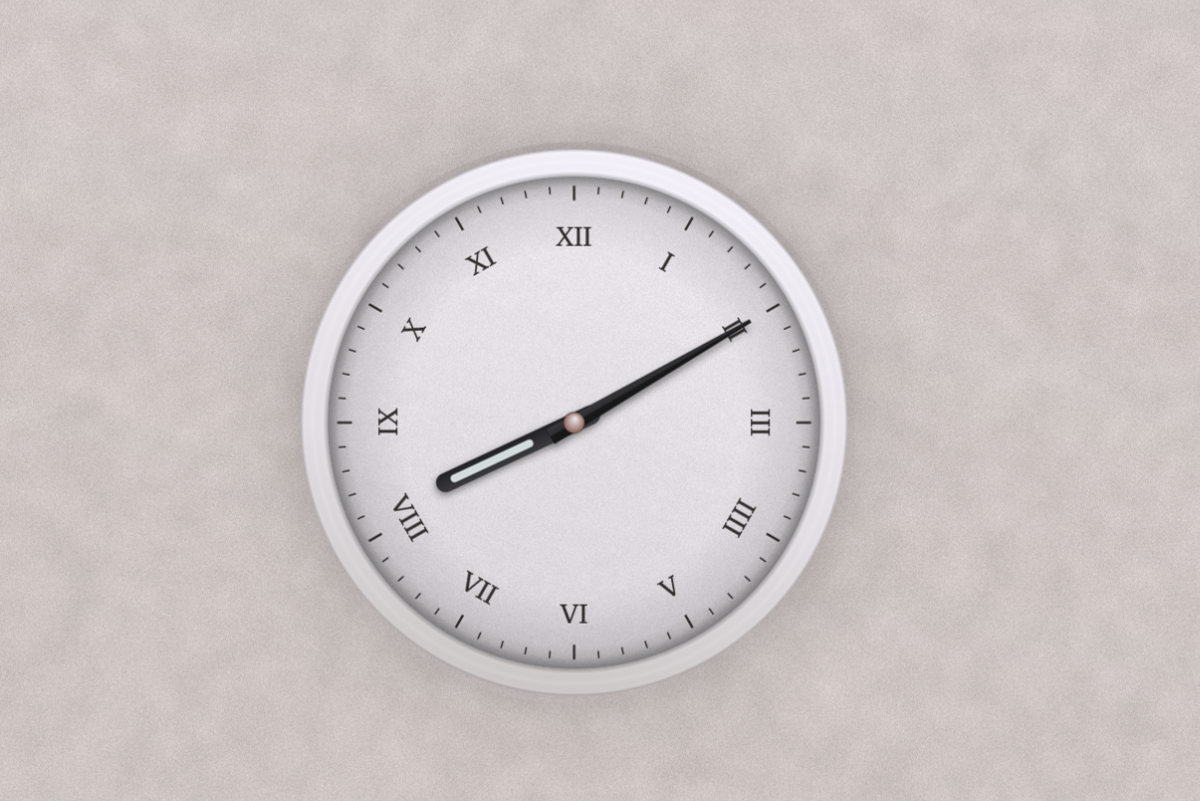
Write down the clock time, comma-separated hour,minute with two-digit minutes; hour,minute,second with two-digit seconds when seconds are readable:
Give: 8,10
